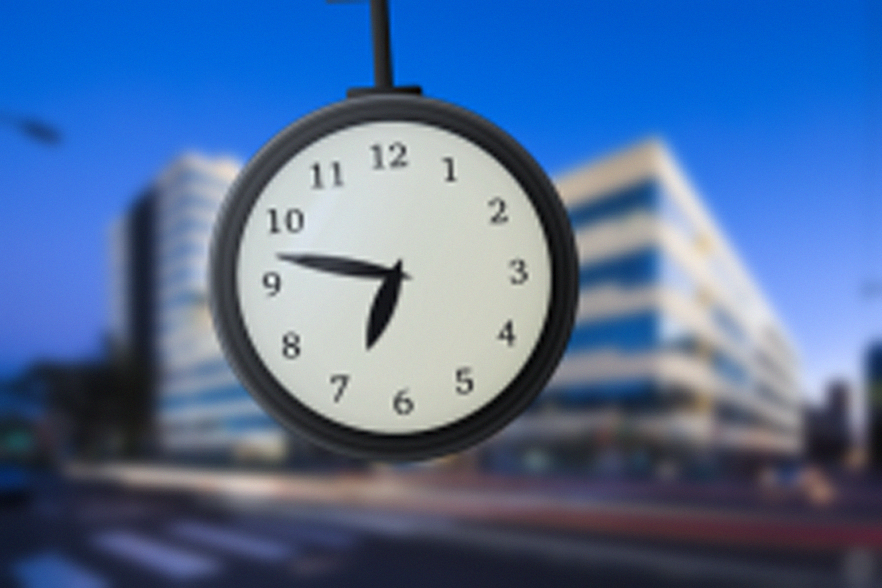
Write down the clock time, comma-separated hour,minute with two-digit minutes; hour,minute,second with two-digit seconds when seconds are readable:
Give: 6,47
